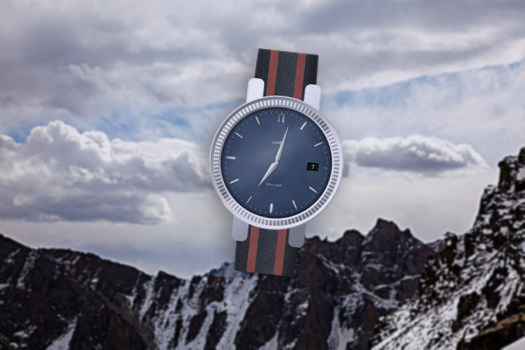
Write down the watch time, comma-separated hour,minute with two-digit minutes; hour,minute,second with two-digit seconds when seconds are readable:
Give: 7,02
